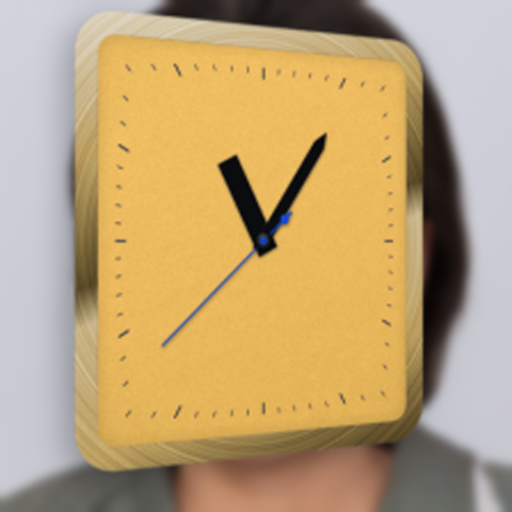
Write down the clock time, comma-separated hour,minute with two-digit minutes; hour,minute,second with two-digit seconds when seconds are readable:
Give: 11,05,38
